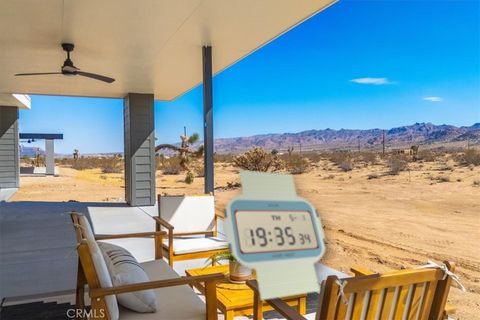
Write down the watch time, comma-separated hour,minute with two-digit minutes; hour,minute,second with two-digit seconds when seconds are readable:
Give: 19,35,34
